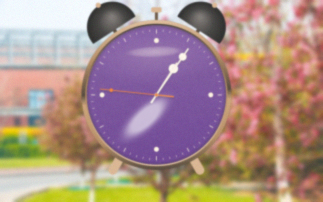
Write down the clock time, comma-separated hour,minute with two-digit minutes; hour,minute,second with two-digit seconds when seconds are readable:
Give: 1,05,46
